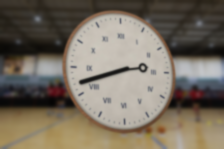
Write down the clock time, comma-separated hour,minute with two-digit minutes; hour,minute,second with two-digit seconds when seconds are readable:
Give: 2,42
